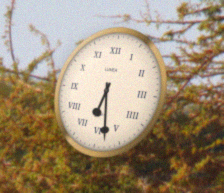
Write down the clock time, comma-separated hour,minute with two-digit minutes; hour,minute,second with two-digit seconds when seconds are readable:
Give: 6,28
